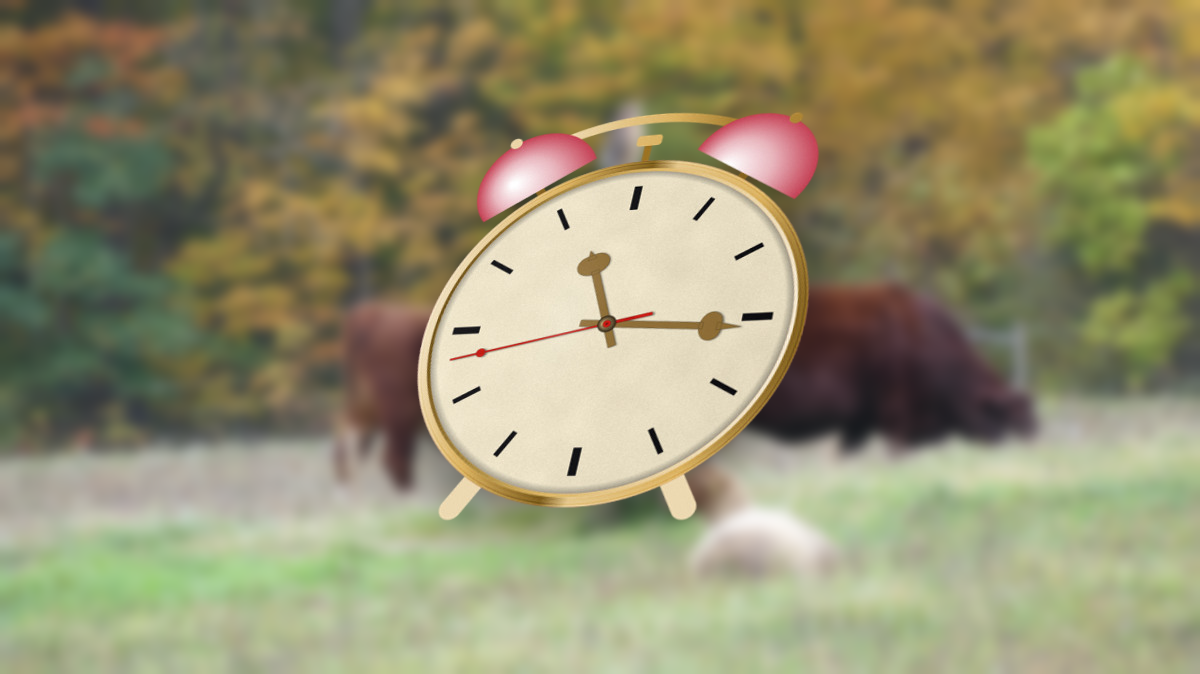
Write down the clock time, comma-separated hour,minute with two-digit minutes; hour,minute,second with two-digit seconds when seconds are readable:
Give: 11,15,43
